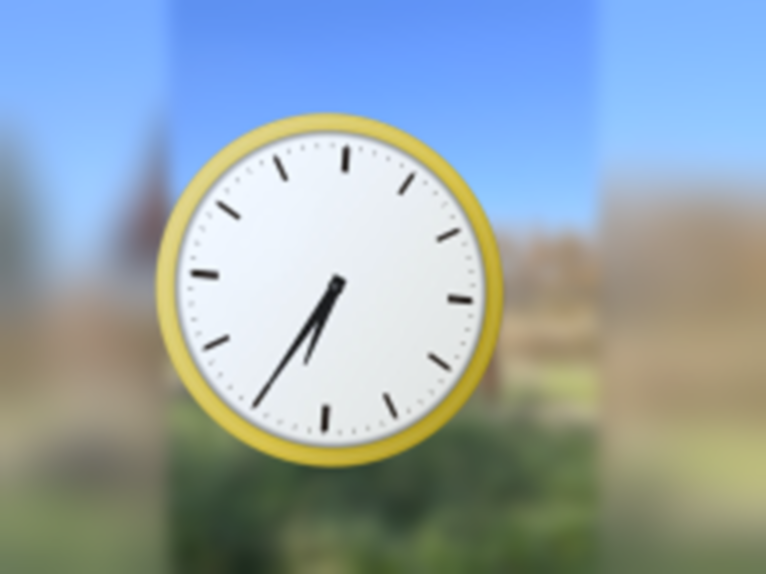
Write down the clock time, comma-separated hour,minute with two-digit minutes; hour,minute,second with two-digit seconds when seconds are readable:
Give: 6,35
